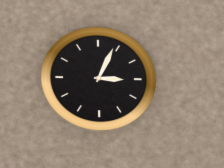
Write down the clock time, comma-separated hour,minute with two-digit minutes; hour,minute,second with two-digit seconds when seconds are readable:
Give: 3,04
